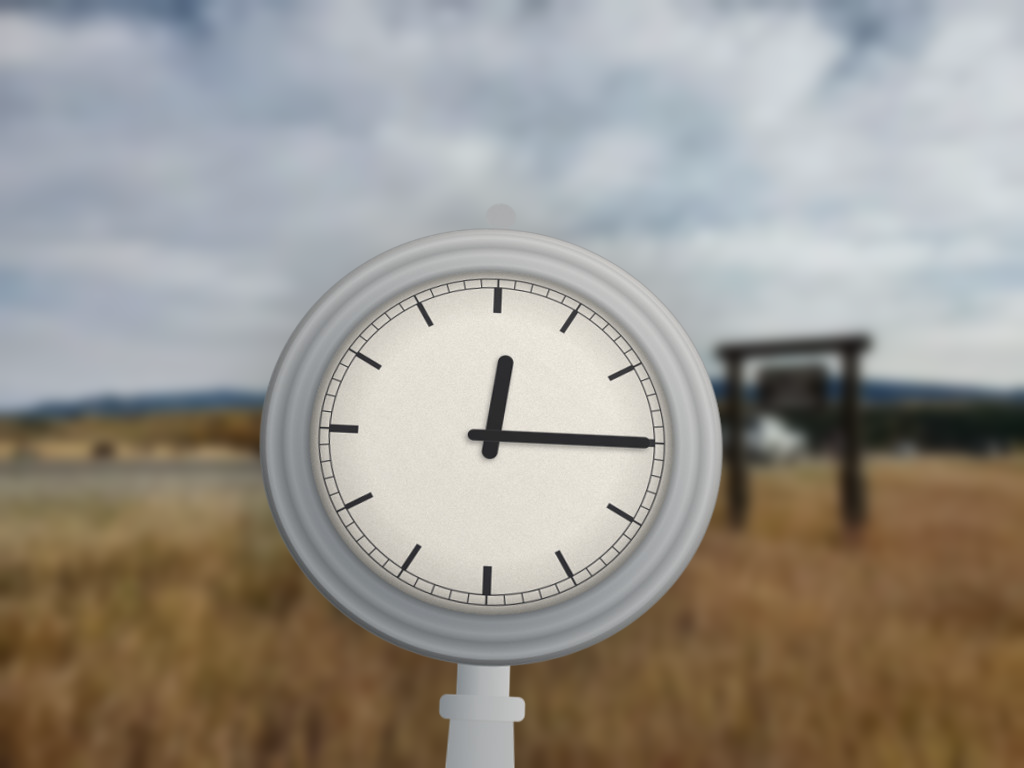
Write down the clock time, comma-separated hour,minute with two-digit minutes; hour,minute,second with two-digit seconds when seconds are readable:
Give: 12,15
